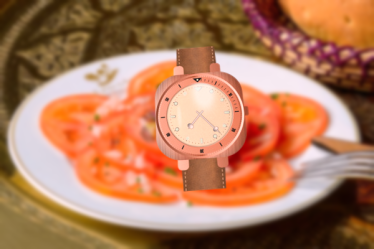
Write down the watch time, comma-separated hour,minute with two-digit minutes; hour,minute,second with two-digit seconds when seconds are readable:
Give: 7,23
